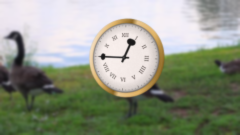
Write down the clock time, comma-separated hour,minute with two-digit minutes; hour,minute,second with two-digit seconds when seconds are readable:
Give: 12,45
